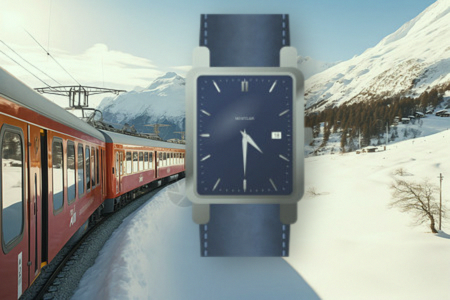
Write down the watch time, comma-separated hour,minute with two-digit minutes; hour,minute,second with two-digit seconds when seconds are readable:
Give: 4,30
